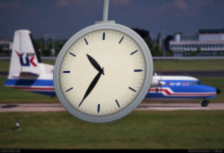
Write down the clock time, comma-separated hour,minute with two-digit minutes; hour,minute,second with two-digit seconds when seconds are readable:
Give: 10,35
